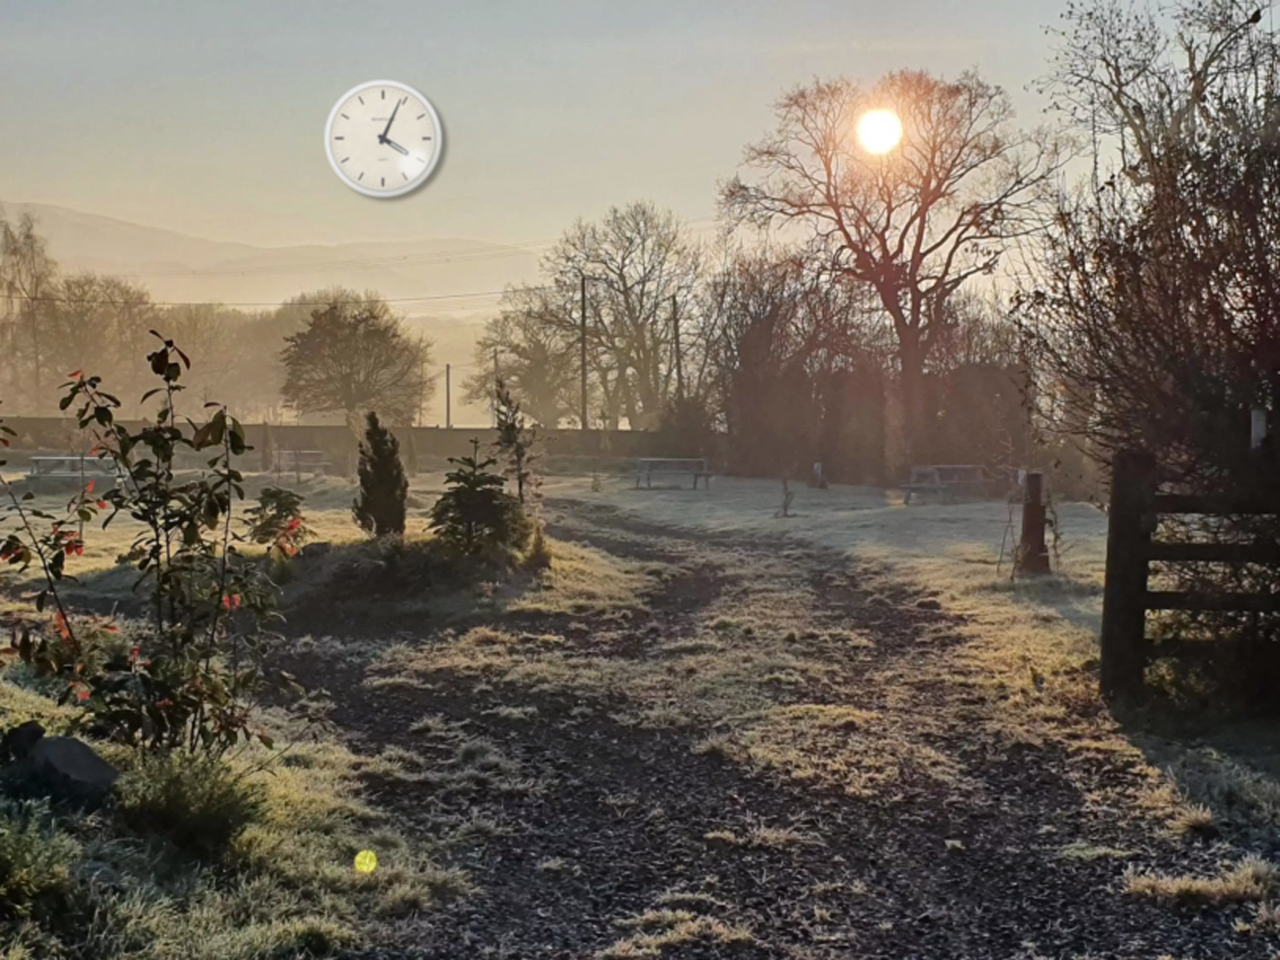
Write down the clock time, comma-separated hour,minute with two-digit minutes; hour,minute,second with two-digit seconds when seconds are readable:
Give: 4,04
